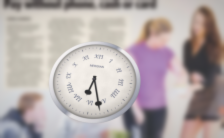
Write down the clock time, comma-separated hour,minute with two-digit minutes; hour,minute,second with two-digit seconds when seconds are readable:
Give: 6,27
